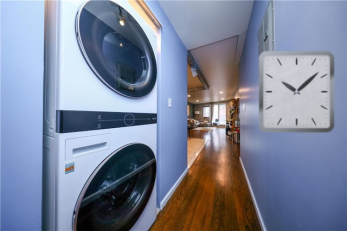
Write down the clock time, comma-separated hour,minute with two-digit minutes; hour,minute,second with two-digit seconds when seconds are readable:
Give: 10,08
